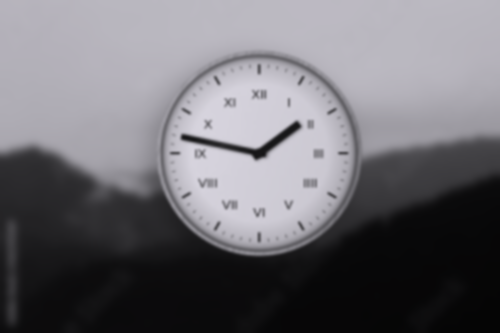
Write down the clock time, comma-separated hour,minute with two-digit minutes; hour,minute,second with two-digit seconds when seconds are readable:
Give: 1,47
